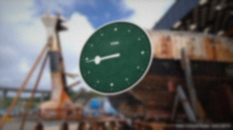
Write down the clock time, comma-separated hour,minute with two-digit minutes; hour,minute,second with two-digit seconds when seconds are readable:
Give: 8,44
